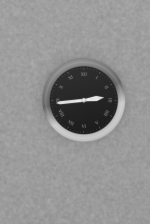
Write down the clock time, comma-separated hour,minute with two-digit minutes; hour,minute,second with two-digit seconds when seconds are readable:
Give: 2,44
